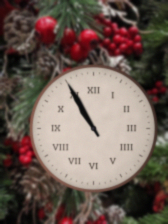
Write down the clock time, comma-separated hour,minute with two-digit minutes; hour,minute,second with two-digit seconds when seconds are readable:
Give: 10,55
